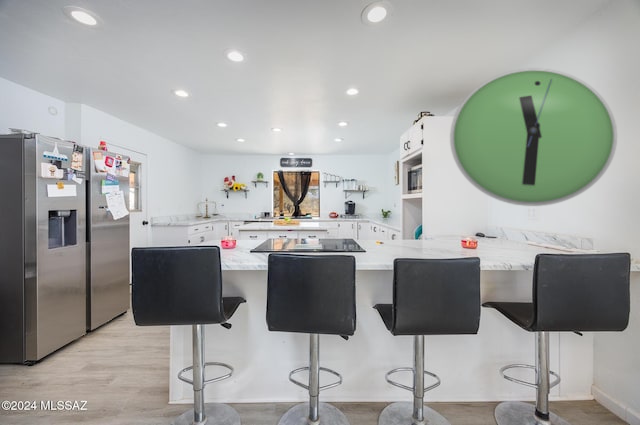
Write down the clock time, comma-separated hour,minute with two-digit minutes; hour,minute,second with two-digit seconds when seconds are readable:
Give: 11,30,02
